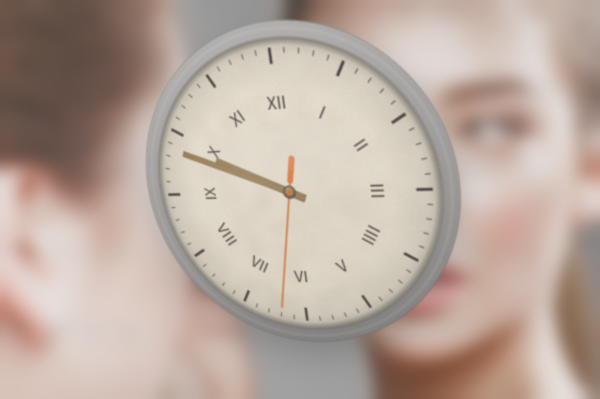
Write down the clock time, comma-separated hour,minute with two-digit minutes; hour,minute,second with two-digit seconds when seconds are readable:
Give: 9,48,32
